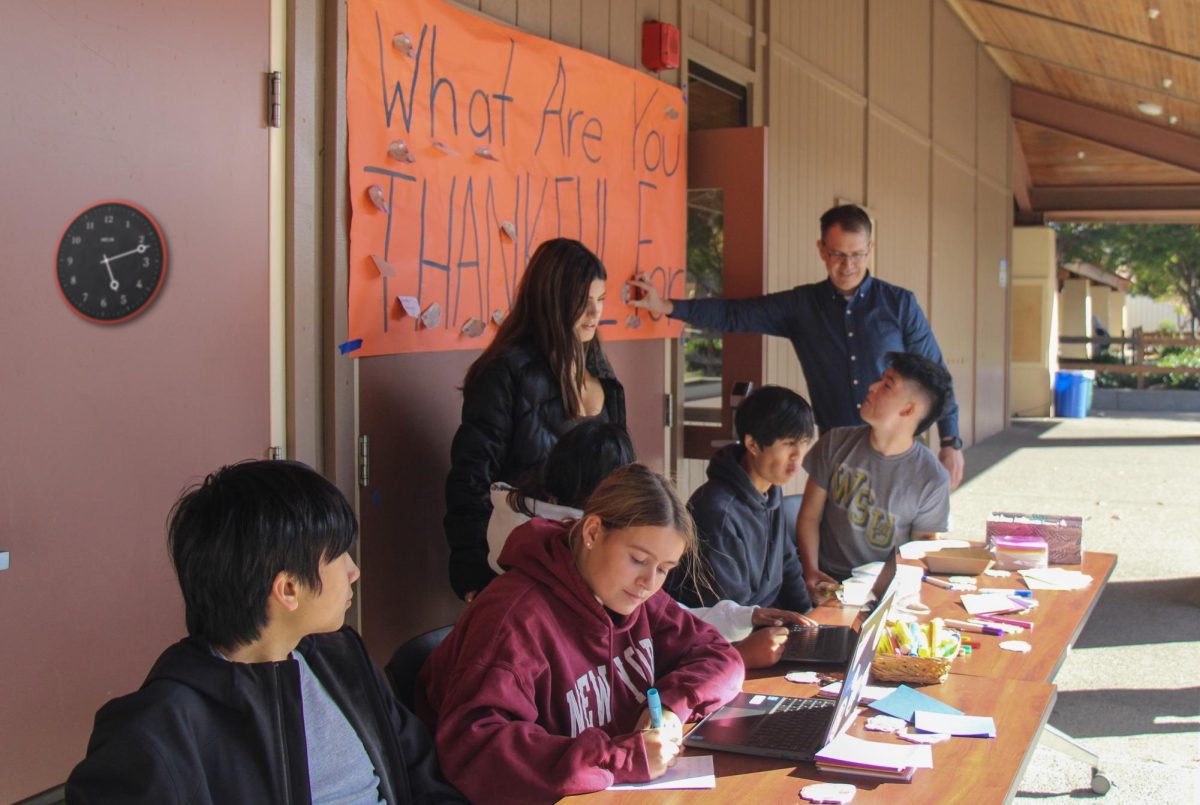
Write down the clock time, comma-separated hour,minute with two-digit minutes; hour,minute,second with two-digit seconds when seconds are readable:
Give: 5,12
